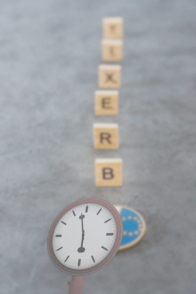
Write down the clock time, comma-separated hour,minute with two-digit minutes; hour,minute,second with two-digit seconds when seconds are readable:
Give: 5,58
